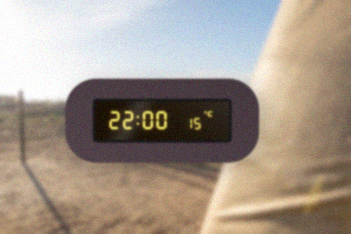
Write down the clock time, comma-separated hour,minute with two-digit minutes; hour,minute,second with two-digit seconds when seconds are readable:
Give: 22,00
